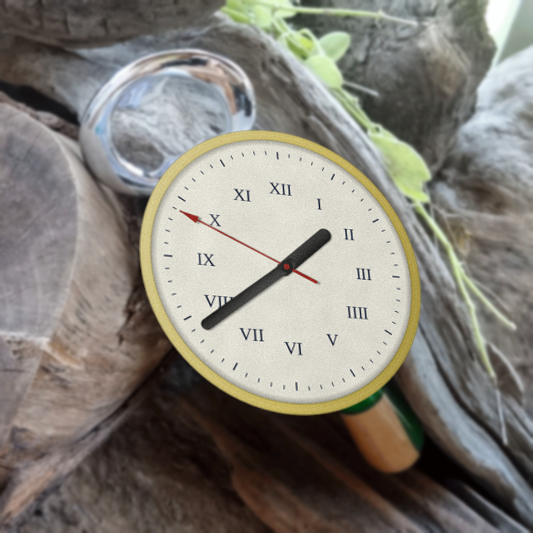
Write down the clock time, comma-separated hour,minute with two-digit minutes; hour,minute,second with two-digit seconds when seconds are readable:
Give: 1,38,49
